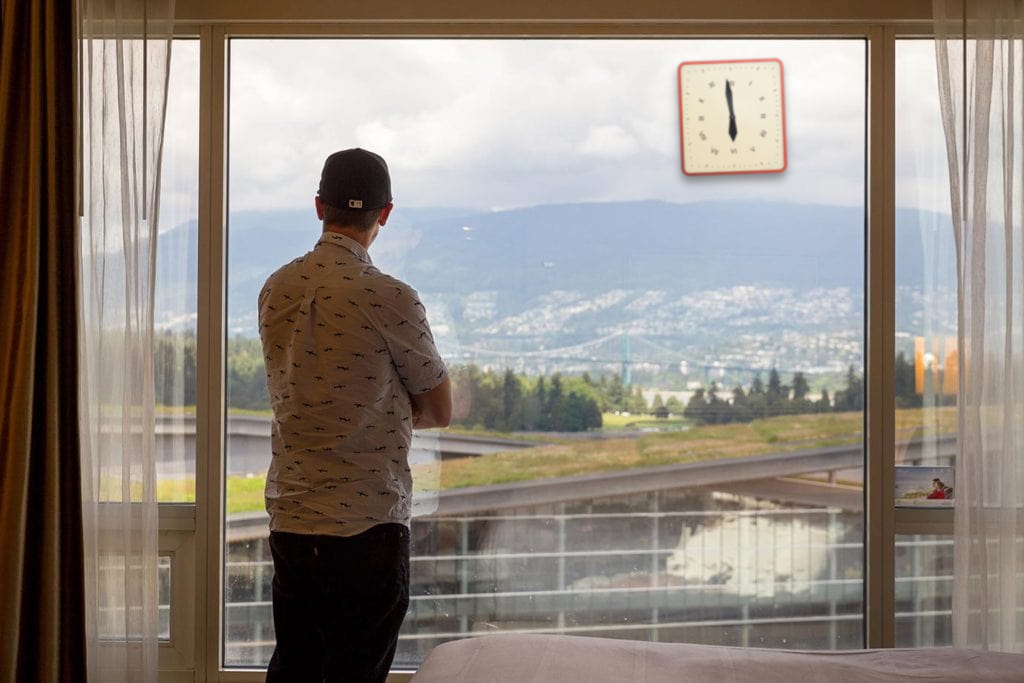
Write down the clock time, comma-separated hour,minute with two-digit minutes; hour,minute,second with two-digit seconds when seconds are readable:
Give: 5,59
